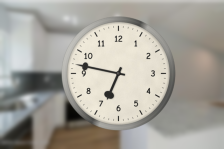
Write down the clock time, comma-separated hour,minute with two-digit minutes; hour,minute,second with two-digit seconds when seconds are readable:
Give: 6,47
